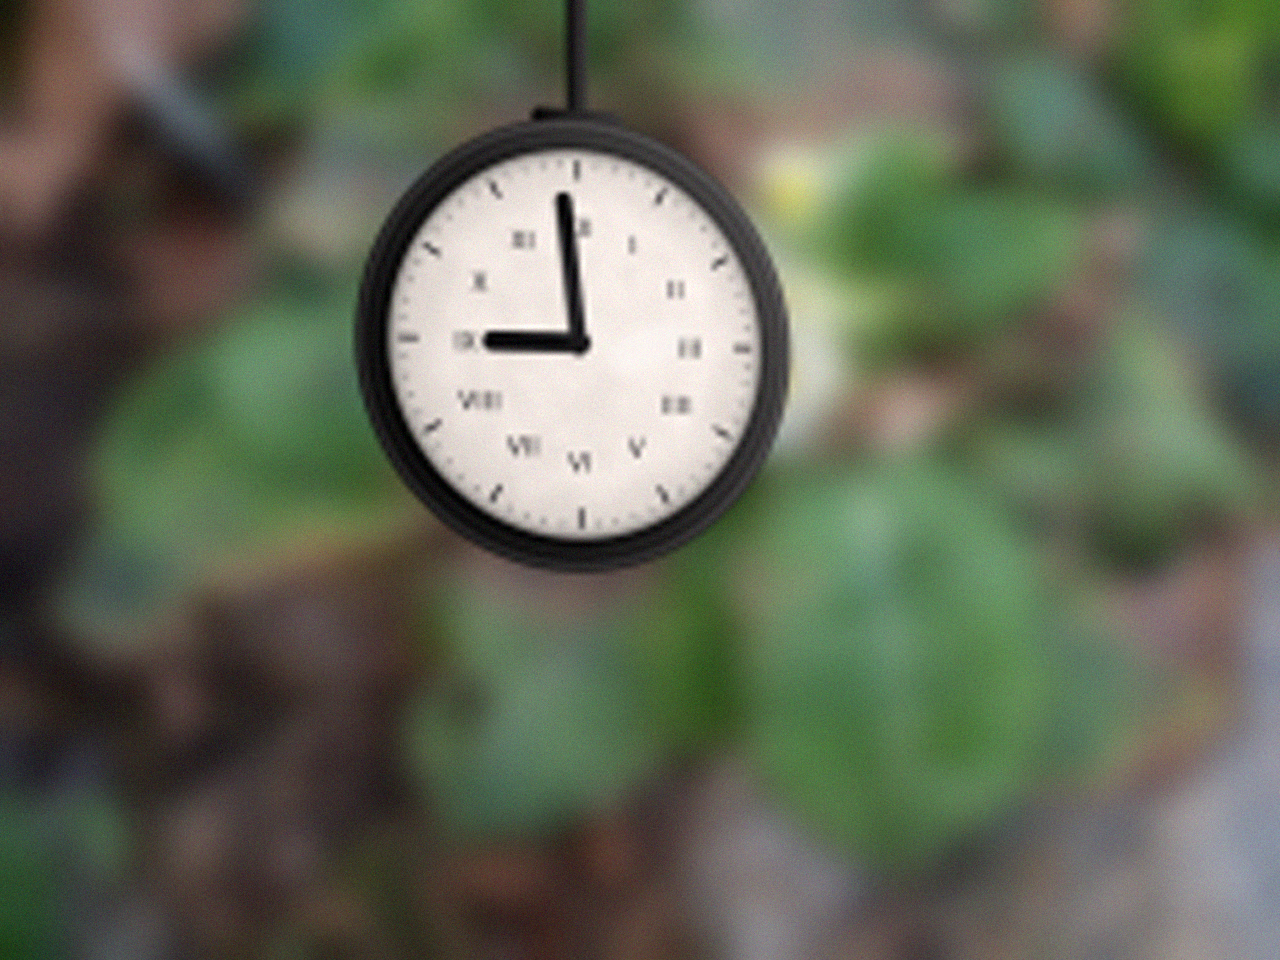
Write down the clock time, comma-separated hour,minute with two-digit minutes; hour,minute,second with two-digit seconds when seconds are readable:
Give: 8,59
